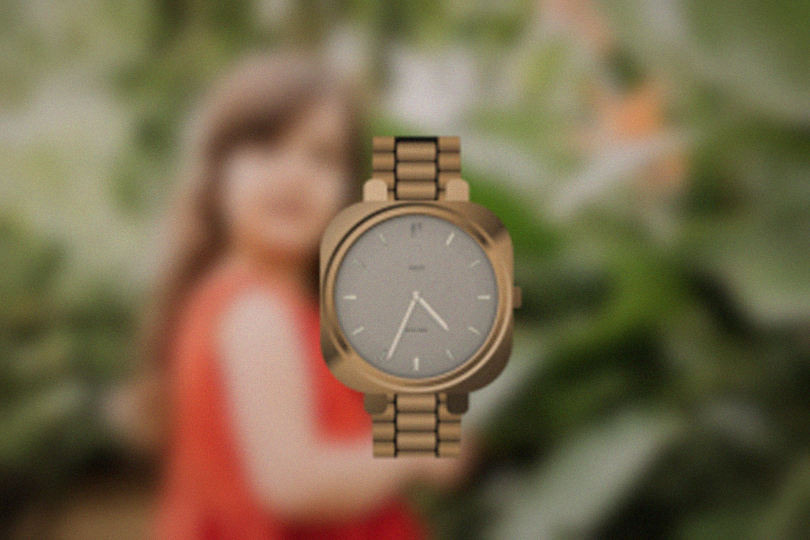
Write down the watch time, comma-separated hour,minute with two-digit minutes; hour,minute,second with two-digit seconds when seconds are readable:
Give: 4,34
